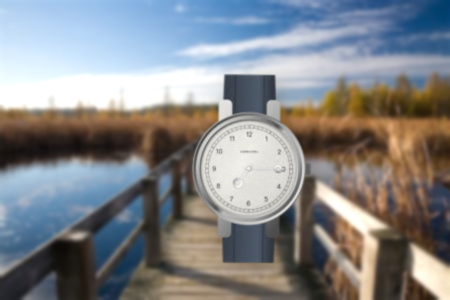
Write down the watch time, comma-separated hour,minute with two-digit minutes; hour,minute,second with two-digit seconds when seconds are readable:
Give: 7,15
